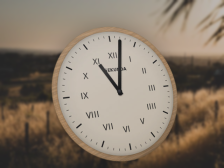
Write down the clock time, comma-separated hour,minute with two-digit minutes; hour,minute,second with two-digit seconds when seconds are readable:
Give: 11,02
